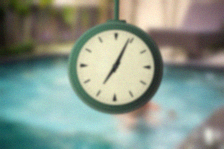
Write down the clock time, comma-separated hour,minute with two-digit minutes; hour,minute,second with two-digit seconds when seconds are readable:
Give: 7,04
